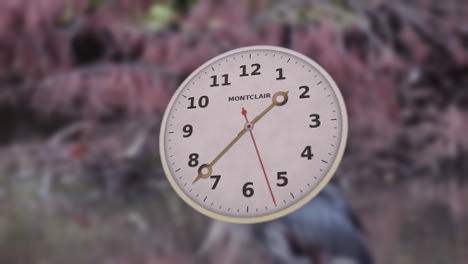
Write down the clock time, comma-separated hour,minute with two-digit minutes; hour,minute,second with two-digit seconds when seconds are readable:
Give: 1,37,27
